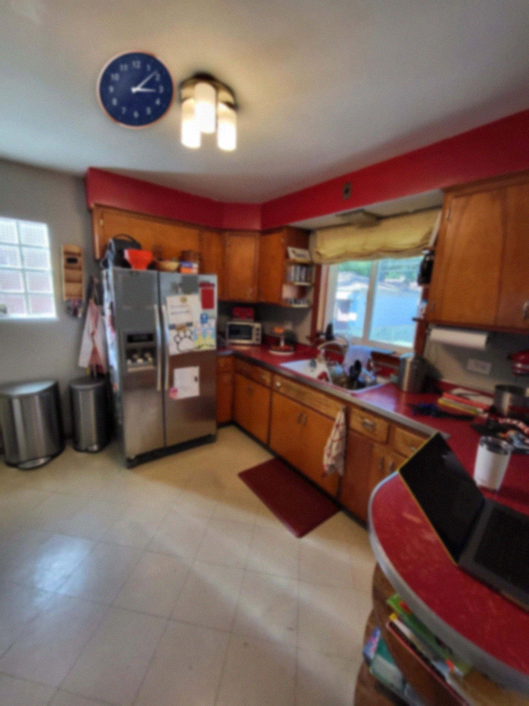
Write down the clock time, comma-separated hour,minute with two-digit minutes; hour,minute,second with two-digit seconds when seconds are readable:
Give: 3,08
